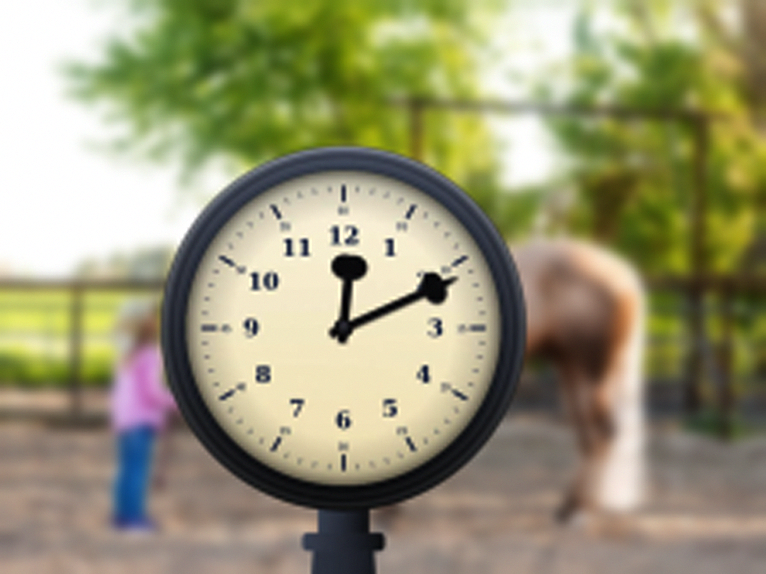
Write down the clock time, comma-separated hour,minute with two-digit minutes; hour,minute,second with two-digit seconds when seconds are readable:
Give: 12,11
